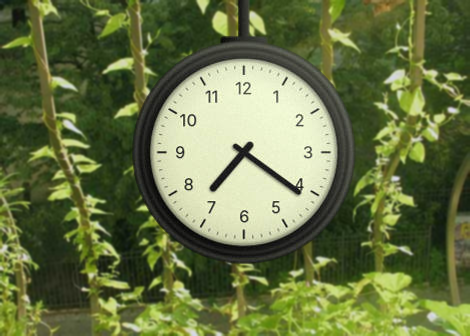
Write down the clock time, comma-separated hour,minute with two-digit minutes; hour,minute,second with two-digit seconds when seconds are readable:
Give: 7,21
